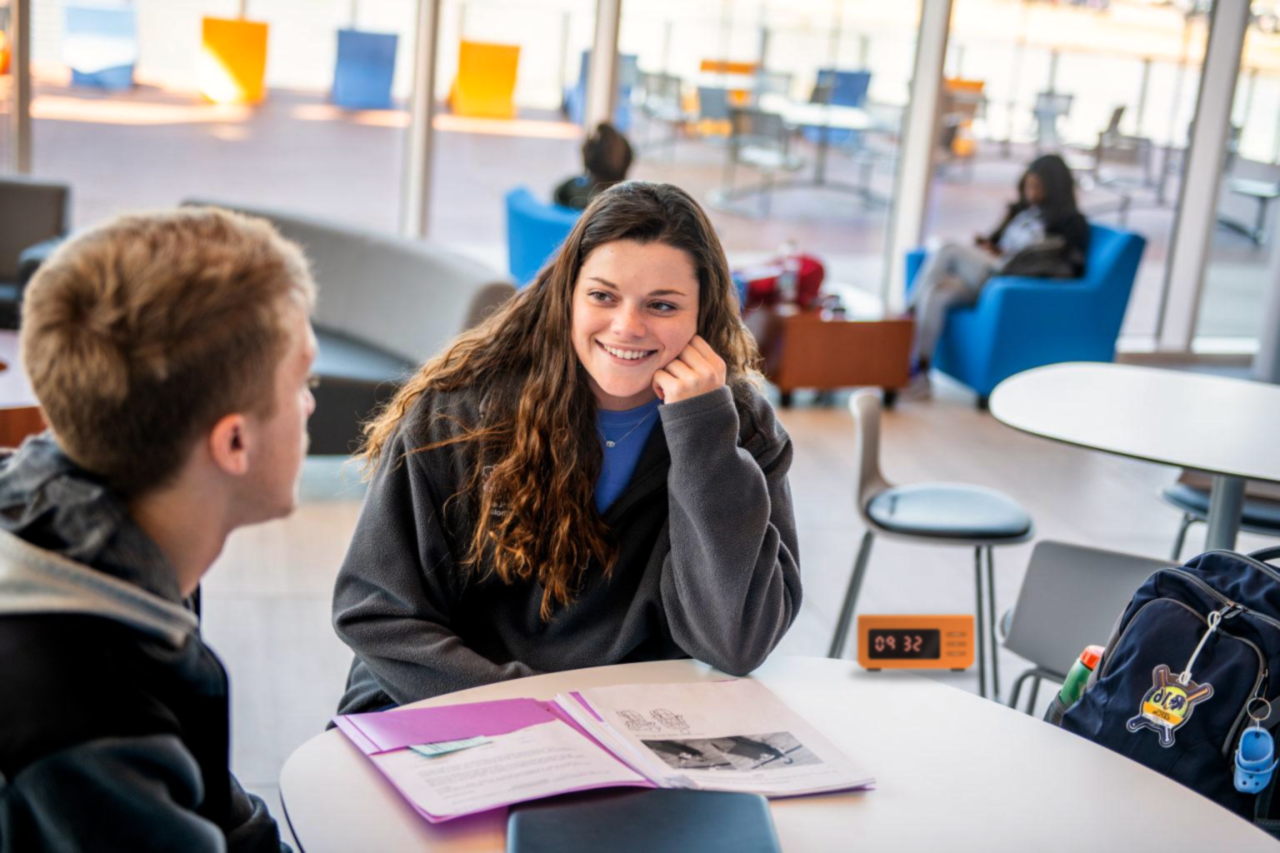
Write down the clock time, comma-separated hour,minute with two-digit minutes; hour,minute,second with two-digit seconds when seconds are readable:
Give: 9,32
